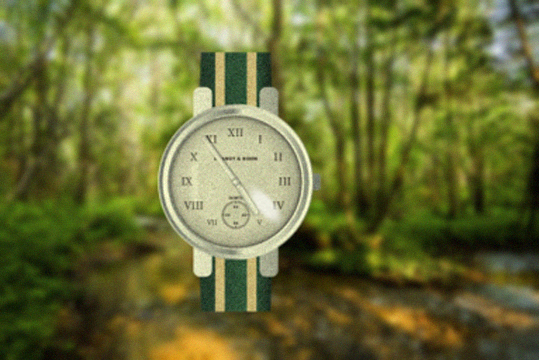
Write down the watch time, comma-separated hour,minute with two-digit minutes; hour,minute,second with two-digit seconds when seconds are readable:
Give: 4,54
